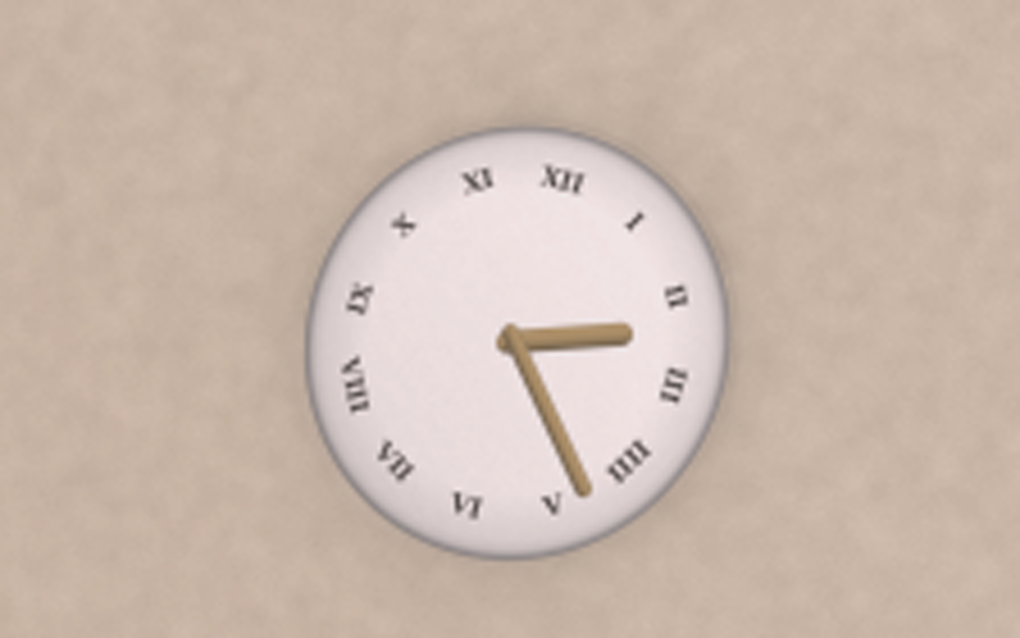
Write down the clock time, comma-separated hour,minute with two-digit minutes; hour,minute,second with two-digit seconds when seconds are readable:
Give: 2,23
